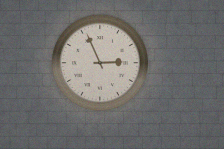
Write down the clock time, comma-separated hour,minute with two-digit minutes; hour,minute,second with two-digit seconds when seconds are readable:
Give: 2,56
